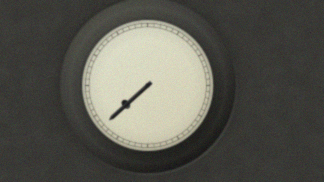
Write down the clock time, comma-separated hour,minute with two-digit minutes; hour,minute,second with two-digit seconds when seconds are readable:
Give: 7,38
